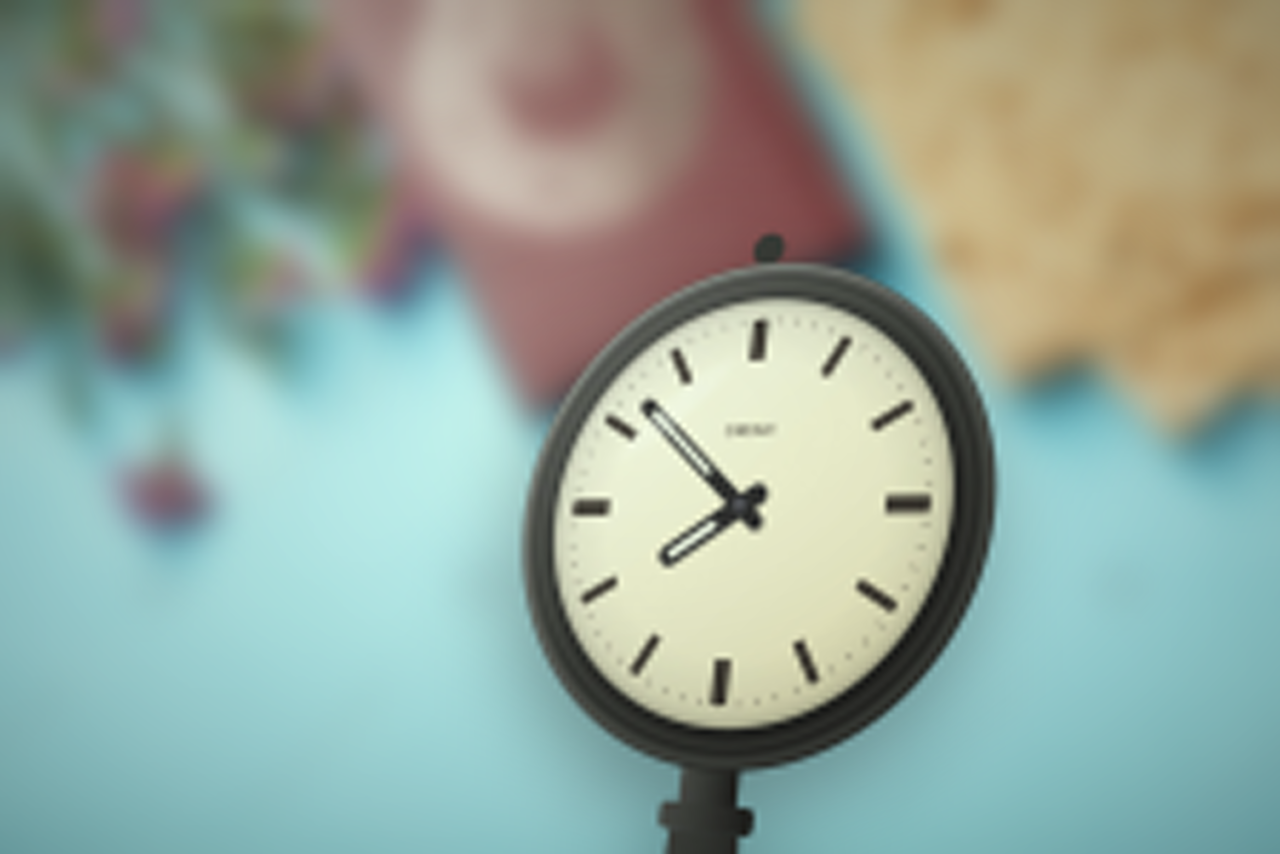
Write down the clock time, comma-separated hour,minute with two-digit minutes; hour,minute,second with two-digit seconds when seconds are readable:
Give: 7,52
